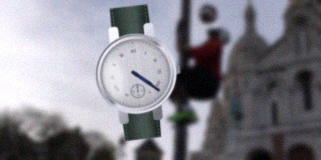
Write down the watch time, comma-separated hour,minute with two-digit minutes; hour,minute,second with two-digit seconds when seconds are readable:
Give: 4,22
